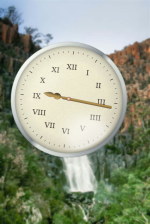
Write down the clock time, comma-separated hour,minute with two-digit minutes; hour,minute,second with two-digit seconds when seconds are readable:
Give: 9,16
